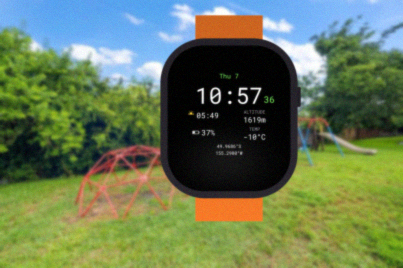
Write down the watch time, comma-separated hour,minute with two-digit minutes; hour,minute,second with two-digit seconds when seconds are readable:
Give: 10,57,36
